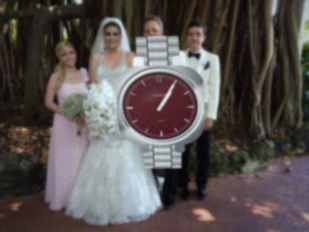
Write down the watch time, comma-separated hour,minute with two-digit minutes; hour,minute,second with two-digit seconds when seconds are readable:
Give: 1,05
